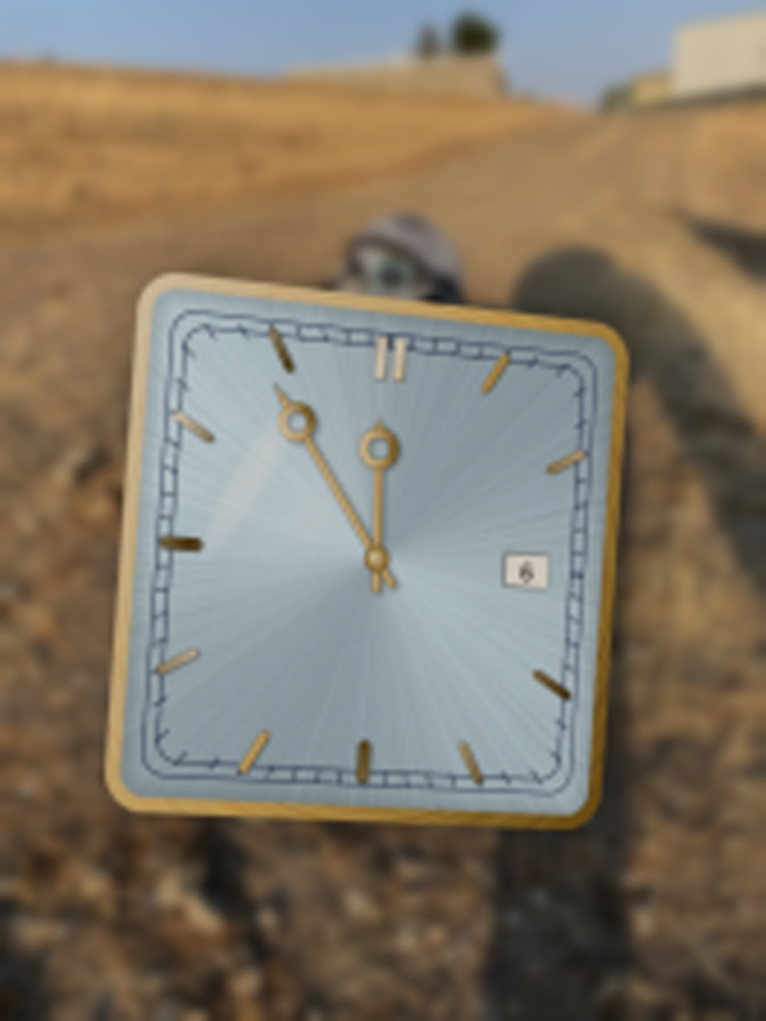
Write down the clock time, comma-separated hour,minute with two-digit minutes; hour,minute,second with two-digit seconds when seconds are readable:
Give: 11,54
